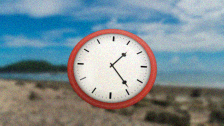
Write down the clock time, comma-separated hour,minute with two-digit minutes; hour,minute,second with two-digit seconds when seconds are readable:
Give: 1,24
